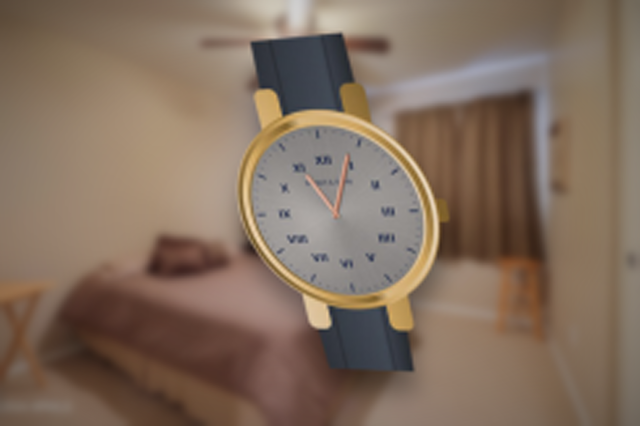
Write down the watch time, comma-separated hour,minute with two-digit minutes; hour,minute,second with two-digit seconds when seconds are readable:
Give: 11,04
